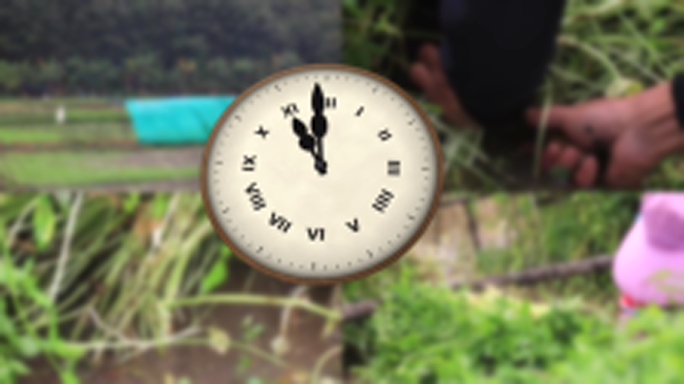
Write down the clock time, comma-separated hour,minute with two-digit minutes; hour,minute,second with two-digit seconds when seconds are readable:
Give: 10,59
